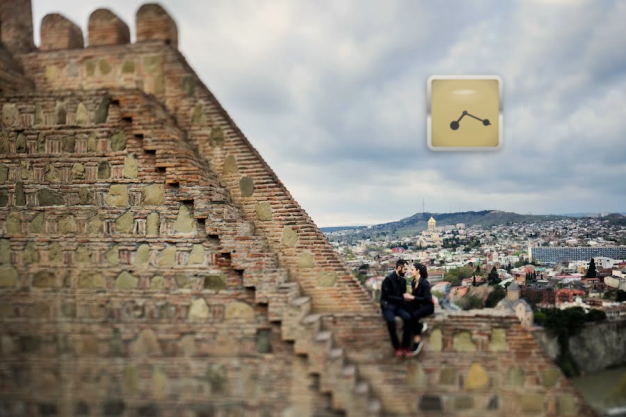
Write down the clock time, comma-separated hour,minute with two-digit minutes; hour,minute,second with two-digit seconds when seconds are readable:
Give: 7,19
